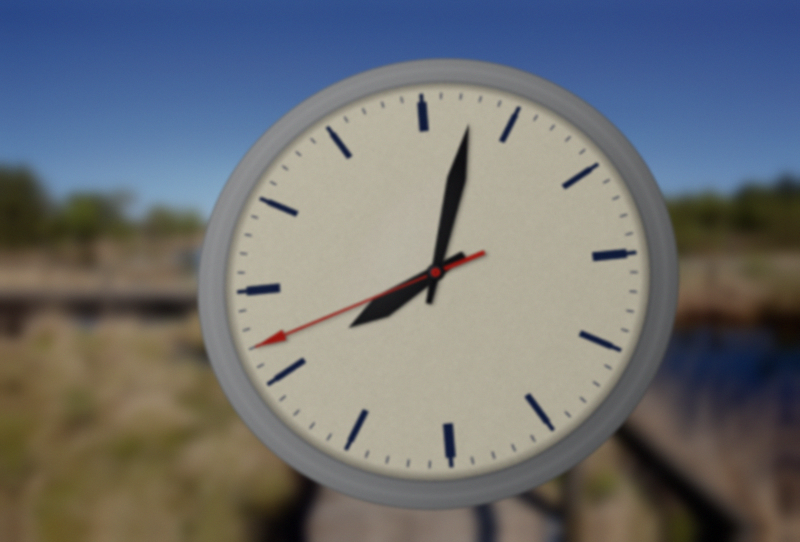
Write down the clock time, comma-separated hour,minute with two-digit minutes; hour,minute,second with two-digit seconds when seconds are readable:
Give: 8,02,42
